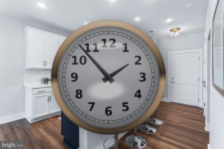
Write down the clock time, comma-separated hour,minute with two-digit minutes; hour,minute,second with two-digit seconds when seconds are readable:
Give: 1,53
